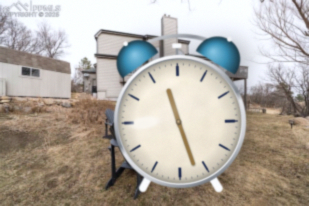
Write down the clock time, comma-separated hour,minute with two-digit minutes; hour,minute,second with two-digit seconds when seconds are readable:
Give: 11,27
